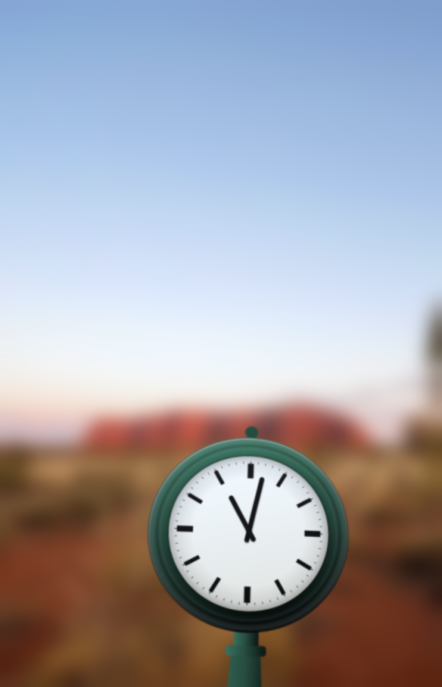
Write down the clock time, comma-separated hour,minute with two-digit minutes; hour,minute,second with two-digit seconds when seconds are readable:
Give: 11,02
